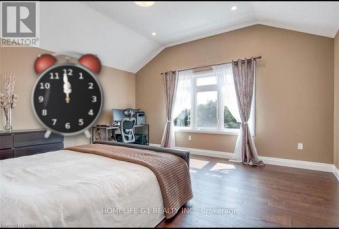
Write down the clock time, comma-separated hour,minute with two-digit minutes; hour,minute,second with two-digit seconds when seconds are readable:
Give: 11,59
